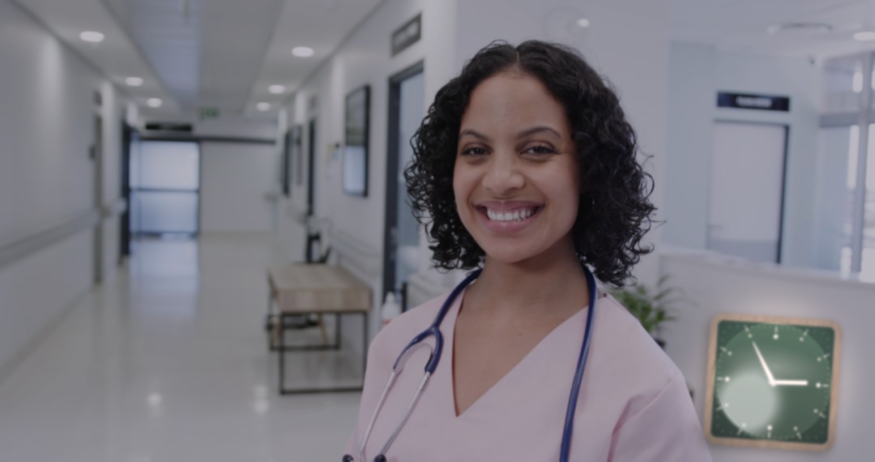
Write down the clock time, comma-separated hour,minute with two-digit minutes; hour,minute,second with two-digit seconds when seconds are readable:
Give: 2,55
